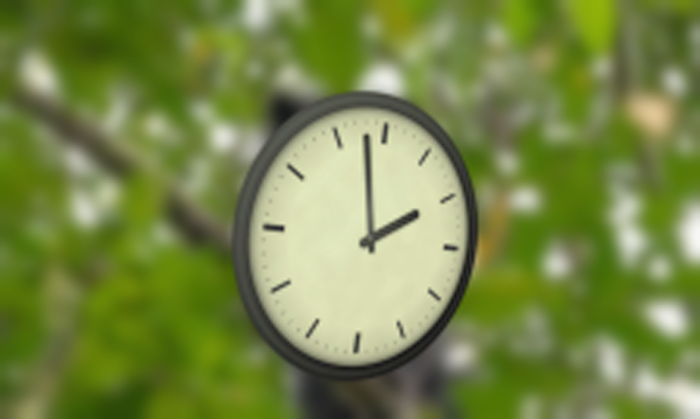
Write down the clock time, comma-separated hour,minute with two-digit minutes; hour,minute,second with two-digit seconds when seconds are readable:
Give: 1,58
